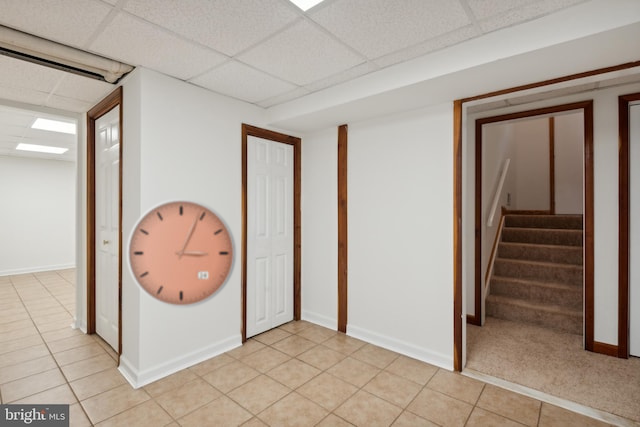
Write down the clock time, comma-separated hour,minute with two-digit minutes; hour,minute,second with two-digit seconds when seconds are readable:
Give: 3,04
